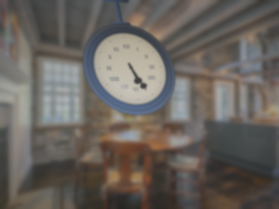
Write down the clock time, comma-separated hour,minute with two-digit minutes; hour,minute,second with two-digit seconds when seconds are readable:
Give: 5,26
